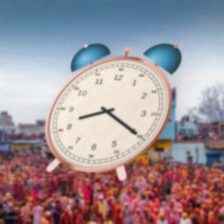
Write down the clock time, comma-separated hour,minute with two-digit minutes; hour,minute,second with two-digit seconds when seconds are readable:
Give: 8,20
